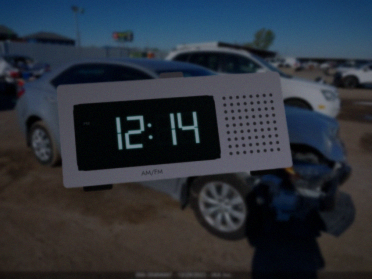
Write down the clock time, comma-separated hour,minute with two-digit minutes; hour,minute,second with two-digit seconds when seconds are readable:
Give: 12,14
